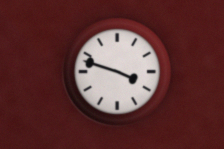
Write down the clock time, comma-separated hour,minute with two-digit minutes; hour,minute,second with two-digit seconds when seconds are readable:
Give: 3,48
